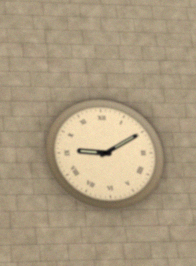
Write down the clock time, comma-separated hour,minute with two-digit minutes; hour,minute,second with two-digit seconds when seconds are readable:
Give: 9,10
